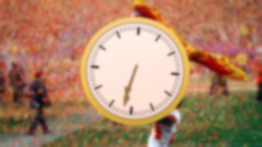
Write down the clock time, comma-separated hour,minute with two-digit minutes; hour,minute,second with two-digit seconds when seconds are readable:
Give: 6,32
